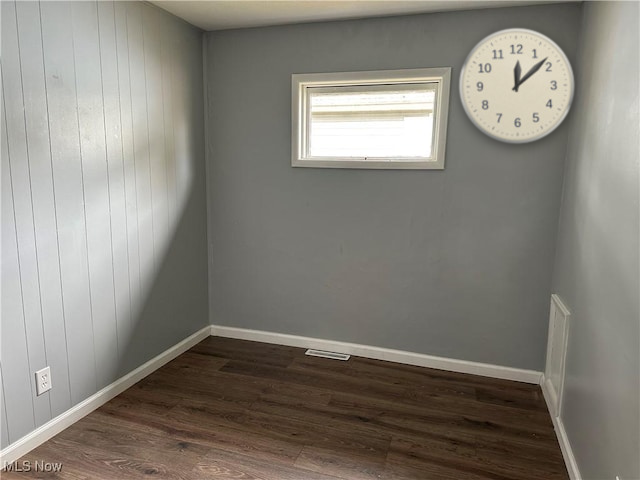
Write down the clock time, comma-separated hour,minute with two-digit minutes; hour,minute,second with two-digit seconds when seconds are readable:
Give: 12,08
